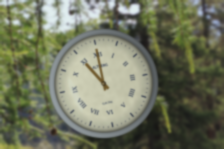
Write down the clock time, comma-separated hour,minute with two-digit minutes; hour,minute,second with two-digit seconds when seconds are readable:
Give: 11,00
